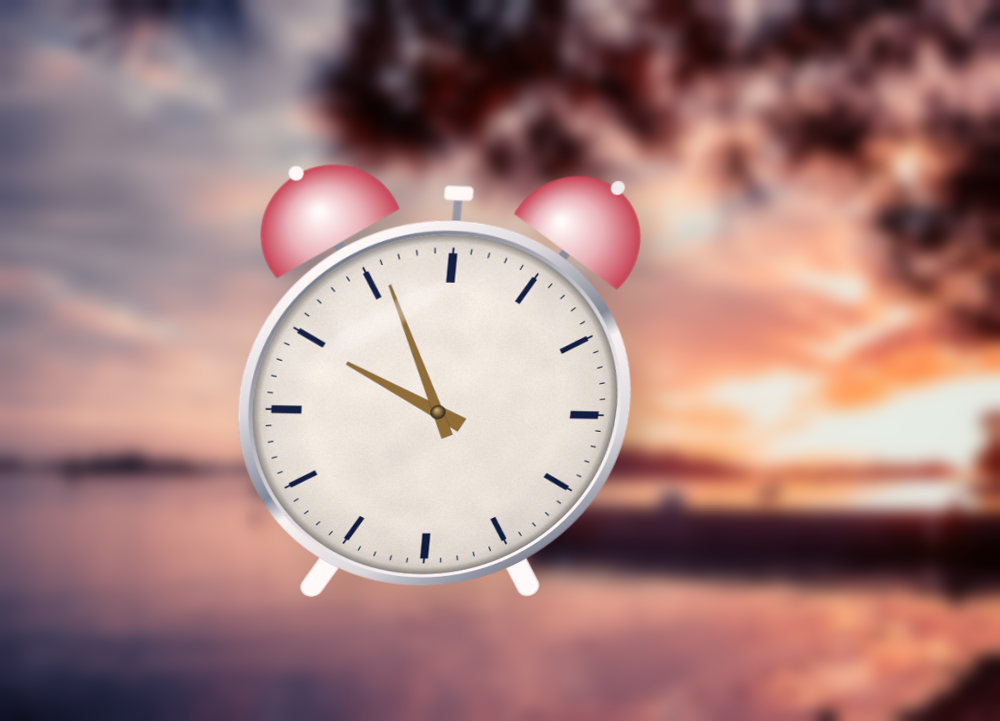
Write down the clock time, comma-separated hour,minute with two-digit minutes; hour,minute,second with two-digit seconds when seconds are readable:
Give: 9,56
